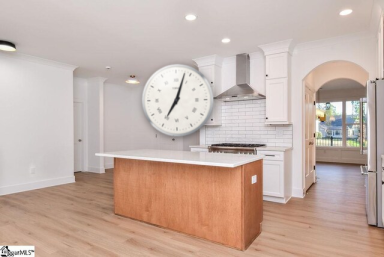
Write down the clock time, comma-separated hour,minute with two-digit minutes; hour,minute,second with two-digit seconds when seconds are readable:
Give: 7,03
